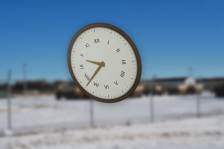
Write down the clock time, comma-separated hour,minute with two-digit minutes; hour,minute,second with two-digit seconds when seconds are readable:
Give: 9,38
